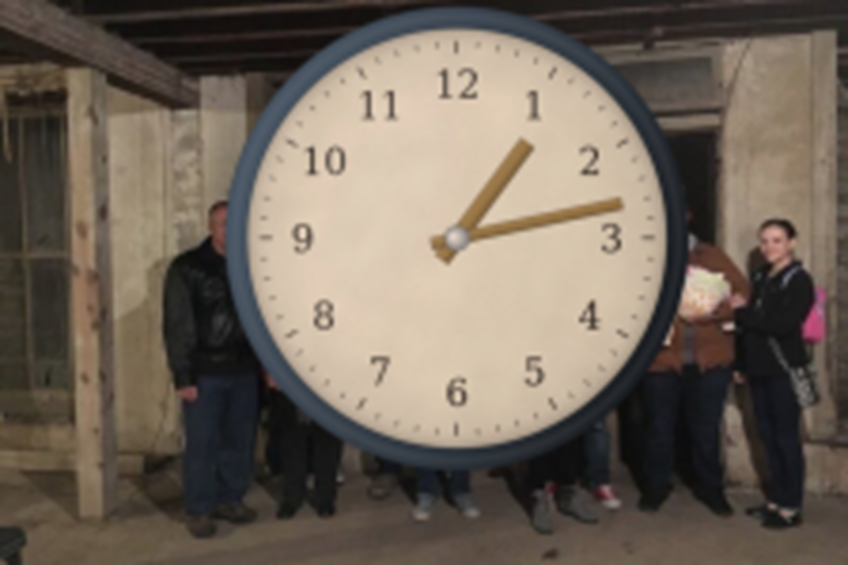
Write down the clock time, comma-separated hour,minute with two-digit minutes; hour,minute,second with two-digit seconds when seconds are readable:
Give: 1,13
